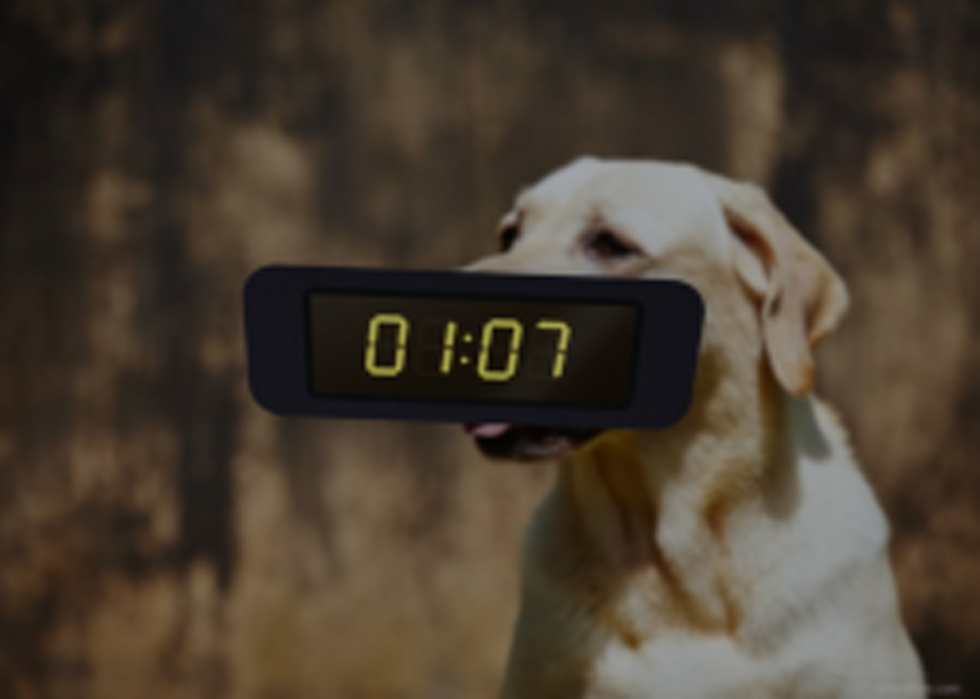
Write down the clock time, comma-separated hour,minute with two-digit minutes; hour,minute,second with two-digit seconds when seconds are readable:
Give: 1,07
